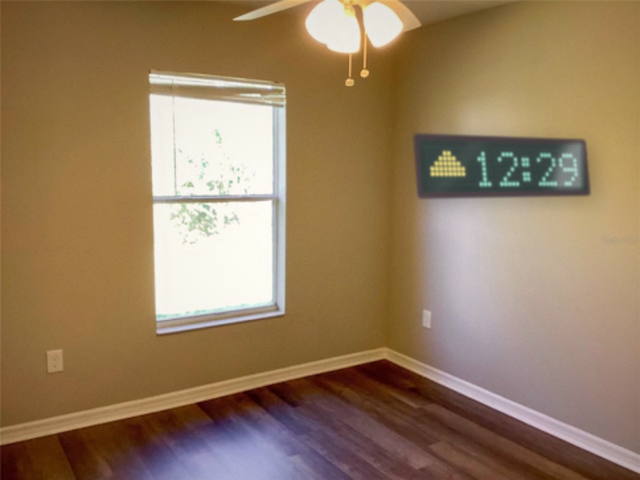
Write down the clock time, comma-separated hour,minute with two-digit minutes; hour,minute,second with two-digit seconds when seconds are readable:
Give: 12,29
